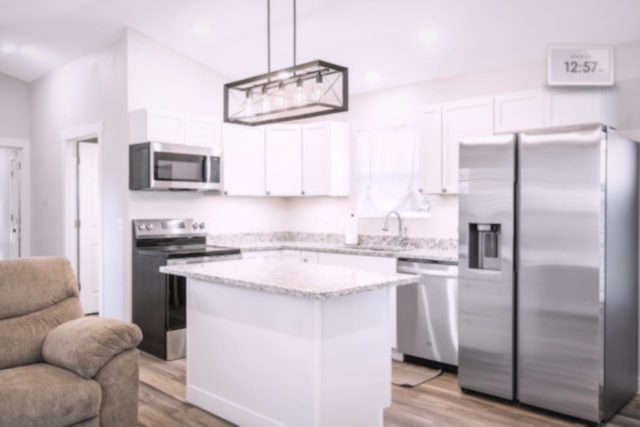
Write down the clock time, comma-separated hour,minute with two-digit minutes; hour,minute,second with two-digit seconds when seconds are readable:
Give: 12,57
